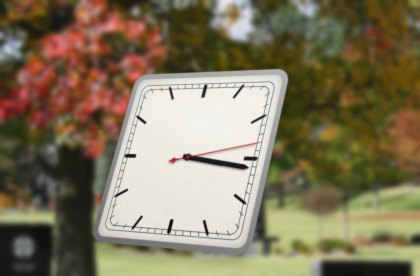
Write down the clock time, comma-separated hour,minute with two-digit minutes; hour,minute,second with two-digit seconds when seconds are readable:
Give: 3,16,13
